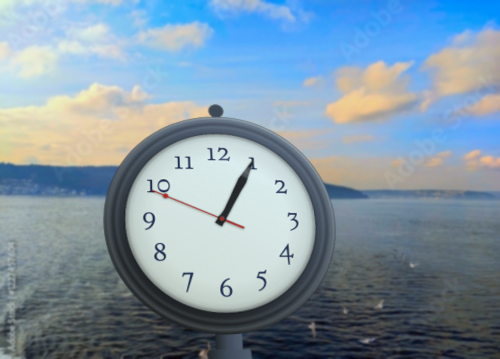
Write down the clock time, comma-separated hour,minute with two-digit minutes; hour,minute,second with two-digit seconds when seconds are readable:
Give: 1,04,49
